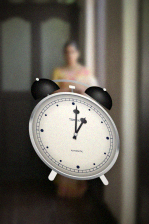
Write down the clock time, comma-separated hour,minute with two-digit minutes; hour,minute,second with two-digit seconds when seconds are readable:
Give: 1,01
